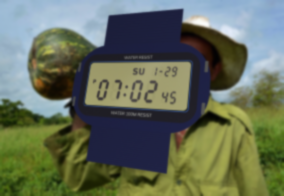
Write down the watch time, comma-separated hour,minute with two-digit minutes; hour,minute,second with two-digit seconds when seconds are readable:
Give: 7,02,45
